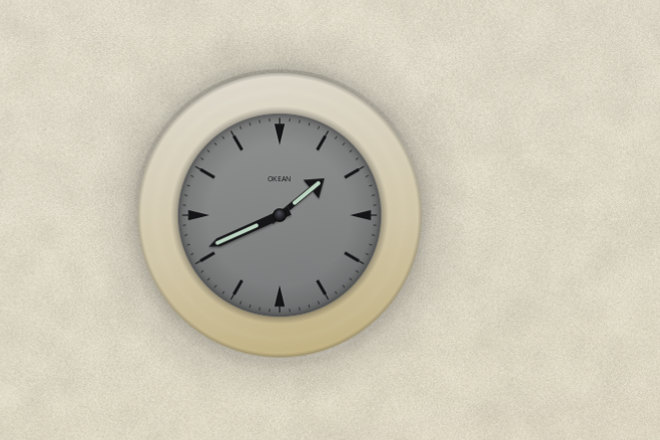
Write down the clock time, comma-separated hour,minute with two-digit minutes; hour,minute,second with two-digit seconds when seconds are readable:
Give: 1,41
